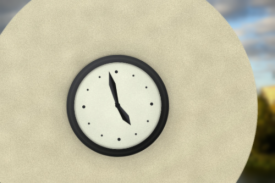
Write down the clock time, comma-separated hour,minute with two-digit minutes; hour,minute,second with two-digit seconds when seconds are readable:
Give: 4,58
